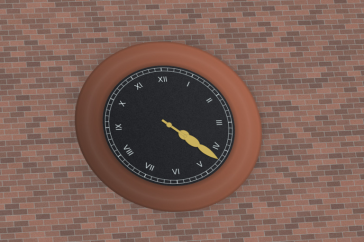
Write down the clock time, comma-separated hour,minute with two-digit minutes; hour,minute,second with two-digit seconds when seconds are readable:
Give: 4,22
